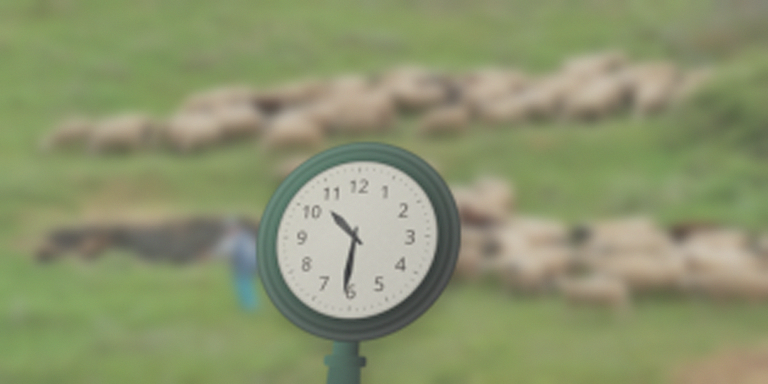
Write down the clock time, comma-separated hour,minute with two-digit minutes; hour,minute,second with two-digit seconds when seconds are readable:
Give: 10,31
